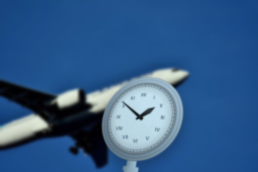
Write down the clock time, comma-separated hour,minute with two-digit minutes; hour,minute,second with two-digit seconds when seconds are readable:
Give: 1,51
